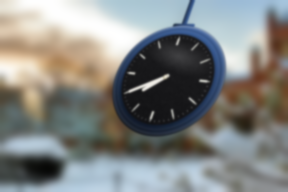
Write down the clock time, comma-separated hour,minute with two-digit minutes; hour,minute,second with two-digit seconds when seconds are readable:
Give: 7,40
